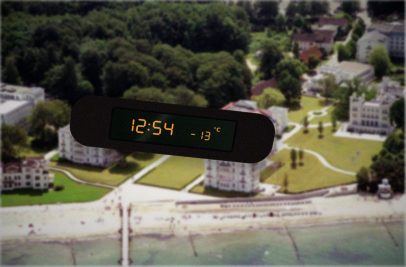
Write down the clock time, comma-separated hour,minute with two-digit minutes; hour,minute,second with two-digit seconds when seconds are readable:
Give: 12,54
